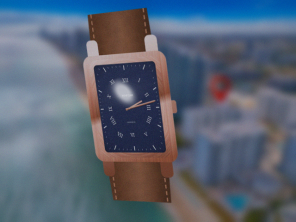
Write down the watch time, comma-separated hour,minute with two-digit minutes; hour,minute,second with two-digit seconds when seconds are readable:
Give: 2,13
